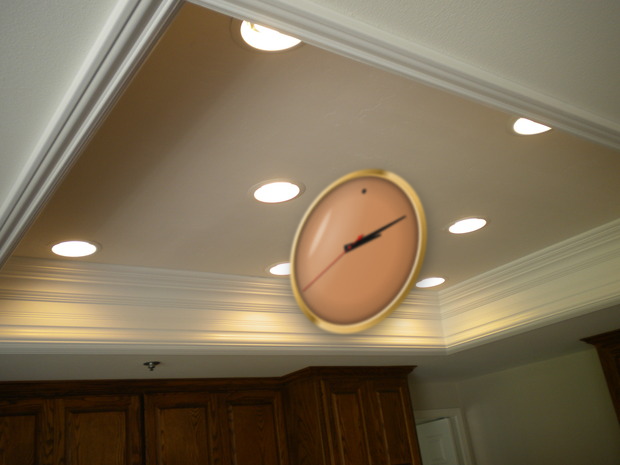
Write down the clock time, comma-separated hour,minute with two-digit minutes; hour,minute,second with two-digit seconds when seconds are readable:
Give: 2,09,37
